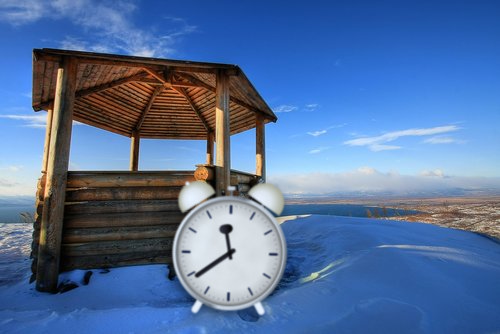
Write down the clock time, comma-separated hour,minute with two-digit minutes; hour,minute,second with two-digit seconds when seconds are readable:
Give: 11,39
